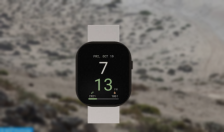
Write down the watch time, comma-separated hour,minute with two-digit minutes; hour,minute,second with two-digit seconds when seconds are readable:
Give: 7,13
